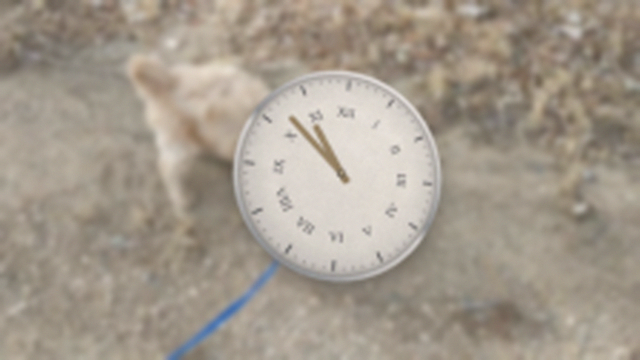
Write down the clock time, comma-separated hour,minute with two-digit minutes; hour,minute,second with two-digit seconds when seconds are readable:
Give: 10,52
